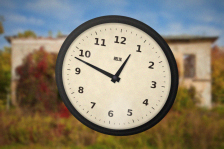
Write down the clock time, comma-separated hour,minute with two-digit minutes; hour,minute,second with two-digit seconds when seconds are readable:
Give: 12,48
